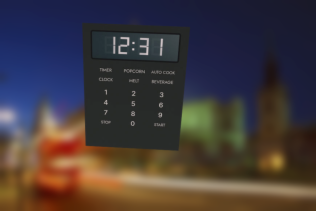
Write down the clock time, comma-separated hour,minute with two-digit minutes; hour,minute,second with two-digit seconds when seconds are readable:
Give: 12,31
